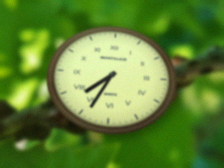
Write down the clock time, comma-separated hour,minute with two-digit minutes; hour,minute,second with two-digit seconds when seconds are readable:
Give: 7,34
